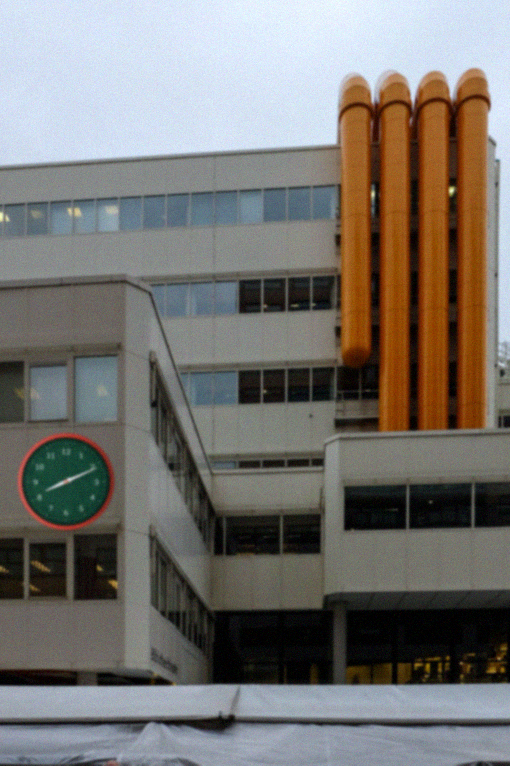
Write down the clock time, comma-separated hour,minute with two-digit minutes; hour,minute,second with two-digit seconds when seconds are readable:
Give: 8,11
